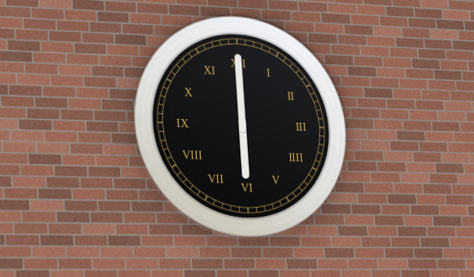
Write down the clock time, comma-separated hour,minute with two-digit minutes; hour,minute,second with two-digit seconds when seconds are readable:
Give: 6,00
